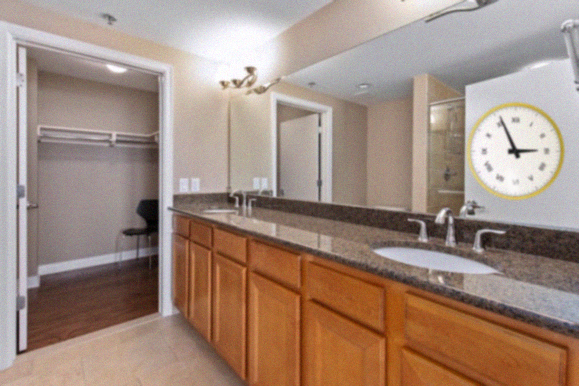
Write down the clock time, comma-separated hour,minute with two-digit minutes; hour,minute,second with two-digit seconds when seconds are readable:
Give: 2,56
